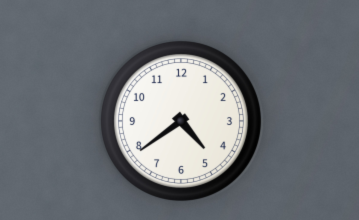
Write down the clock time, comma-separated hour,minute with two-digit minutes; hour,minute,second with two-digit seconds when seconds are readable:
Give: 4,39
